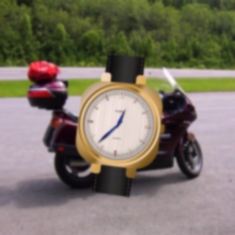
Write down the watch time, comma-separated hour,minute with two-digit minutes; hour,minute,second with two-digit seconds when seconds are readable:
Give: 12,37
